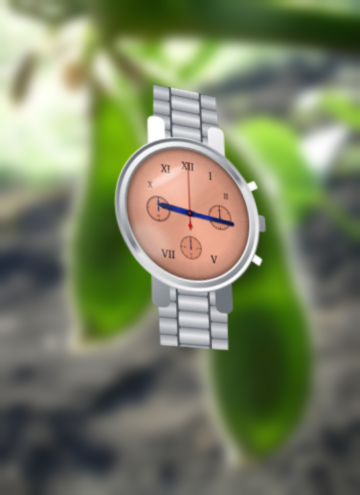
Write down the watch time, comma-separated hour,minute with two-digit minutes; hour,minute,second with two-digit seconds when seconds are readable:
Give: 9,16
